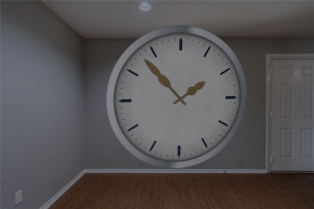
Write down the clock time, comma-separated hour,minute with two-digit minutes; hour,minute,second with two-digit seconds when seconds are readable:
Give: 1,53
